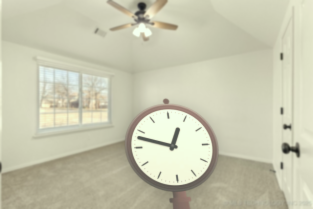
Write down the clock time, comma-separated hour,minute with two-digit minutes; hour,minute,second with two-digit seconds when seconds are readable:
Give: 12,48
